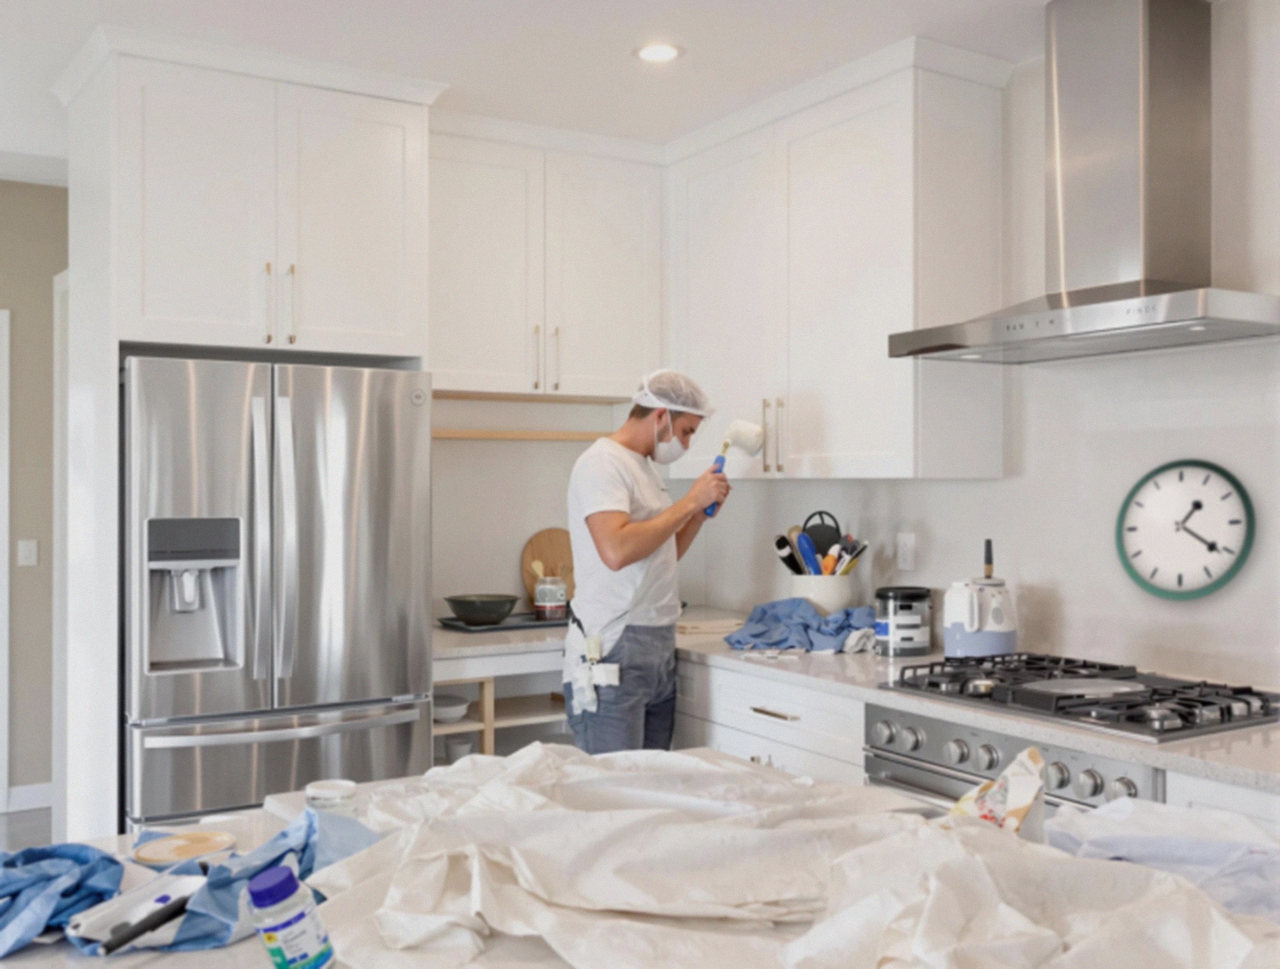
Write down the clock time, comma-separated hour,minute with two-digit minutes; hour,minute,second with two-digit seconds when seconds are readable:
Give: 1,21
